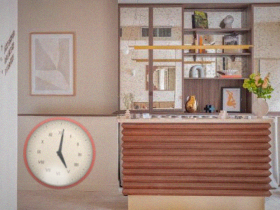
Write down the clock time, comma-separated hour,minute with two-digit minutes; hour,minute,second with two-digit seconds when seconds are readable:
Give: 5,01
